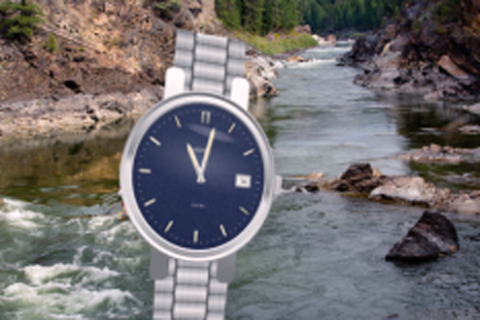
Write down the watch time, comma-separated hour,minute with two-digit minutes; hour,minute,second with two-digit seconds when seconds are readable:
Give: 11,02
